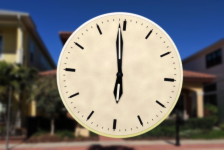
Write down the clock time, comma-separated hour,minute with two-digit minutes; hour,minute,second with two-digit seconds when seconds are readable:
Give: 5,59
